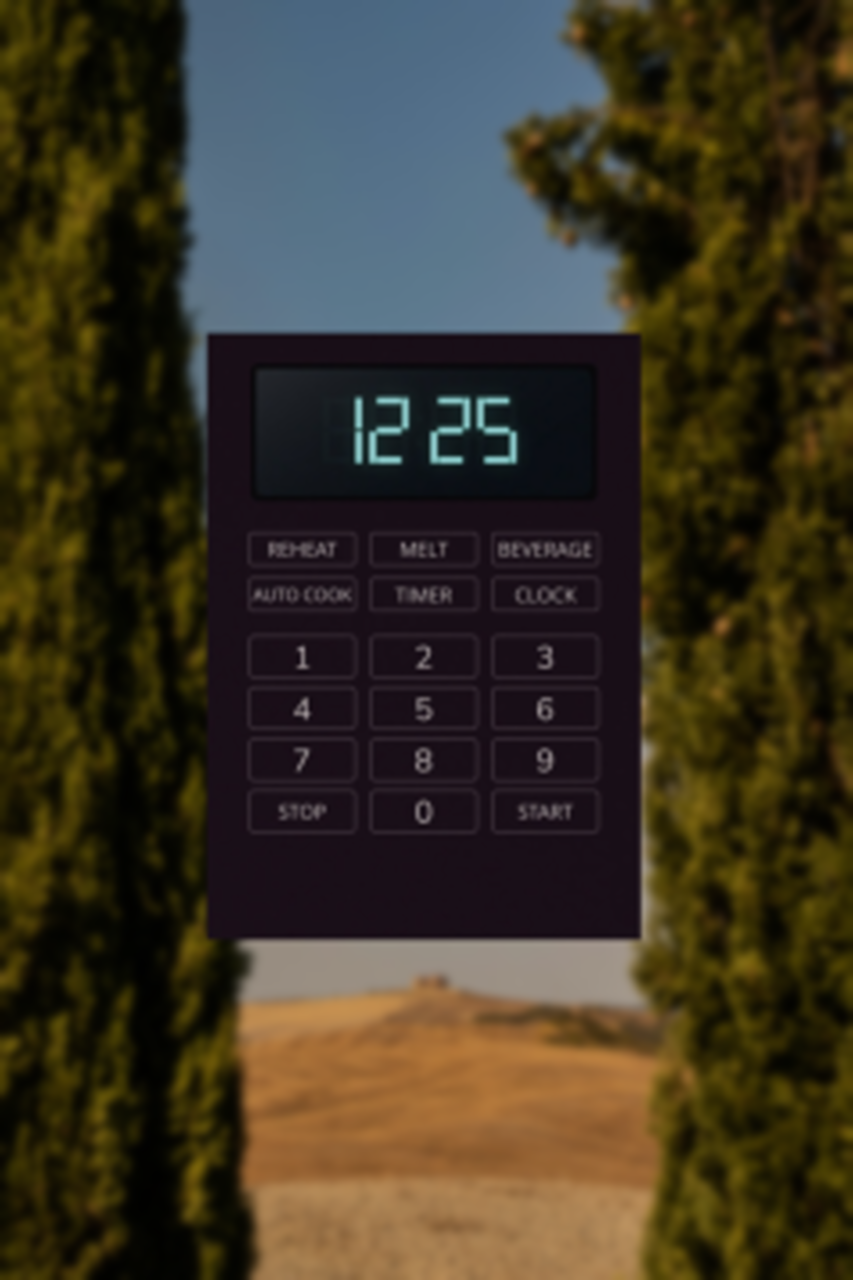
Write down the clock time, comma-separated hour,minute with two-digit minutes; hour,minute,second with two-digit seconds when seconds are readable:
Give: 12,25
